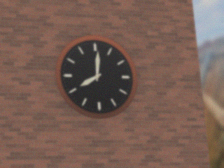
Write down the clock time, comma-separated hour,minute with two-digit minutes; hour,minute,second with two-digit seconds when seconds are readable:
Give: 8,01
